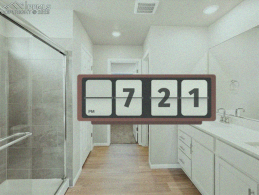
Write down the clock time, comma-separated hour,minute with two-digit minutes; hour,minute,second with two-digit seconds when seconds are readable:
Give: 7,21
